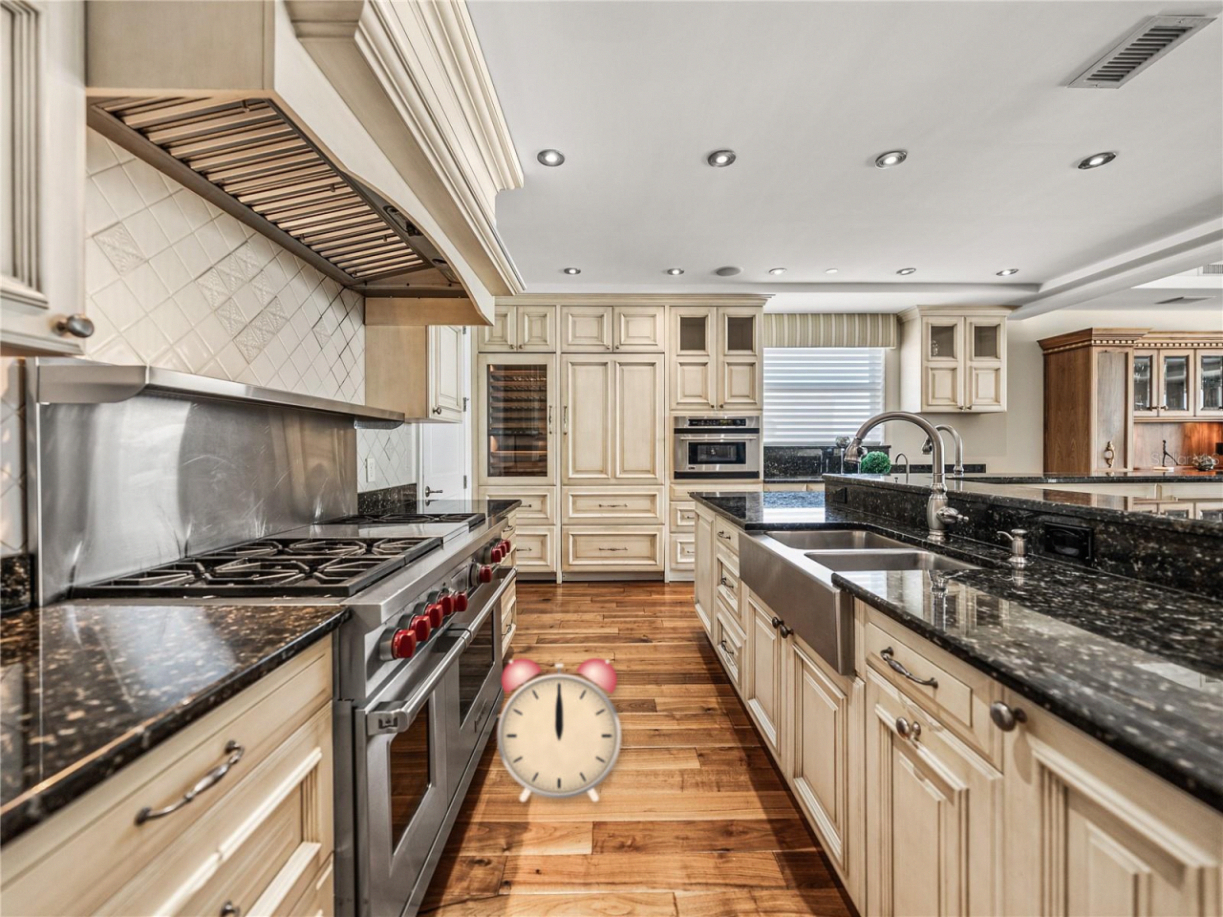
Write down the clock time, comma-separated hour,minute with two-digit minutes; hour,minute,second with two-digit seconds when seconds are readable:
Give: 12,00
